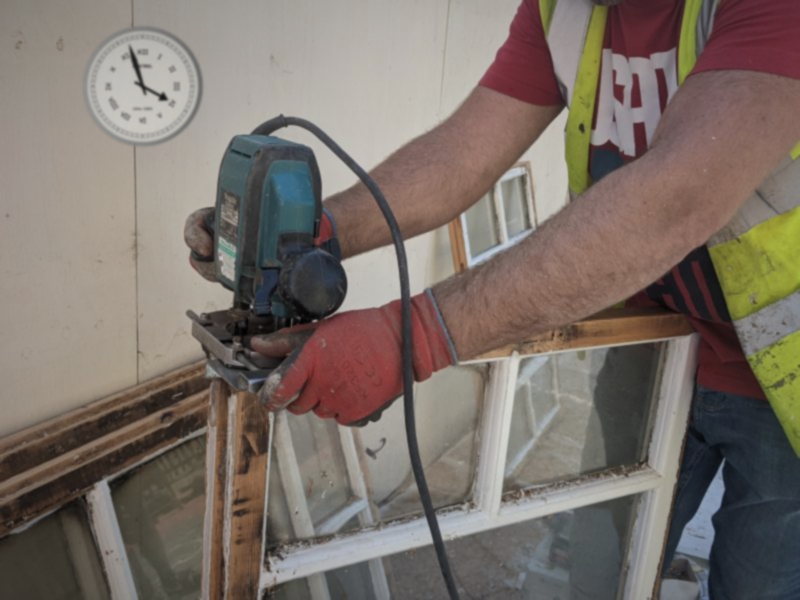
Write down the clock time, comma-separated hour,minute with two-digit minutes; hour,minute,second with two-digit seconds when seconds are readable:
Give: 3,57
